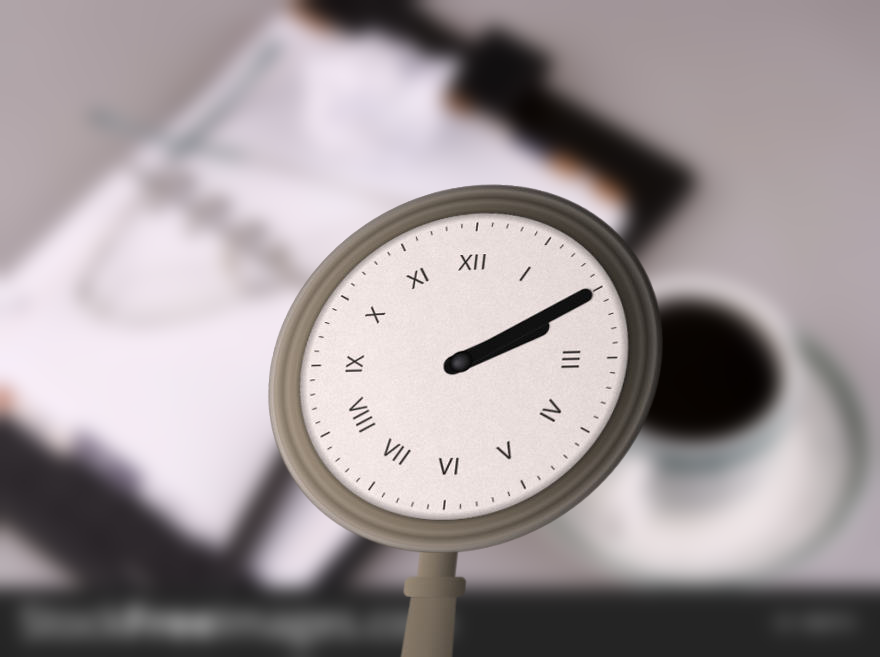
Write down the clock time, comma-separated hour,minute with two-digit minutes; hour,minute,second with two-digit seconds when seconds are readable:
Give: 2,10
